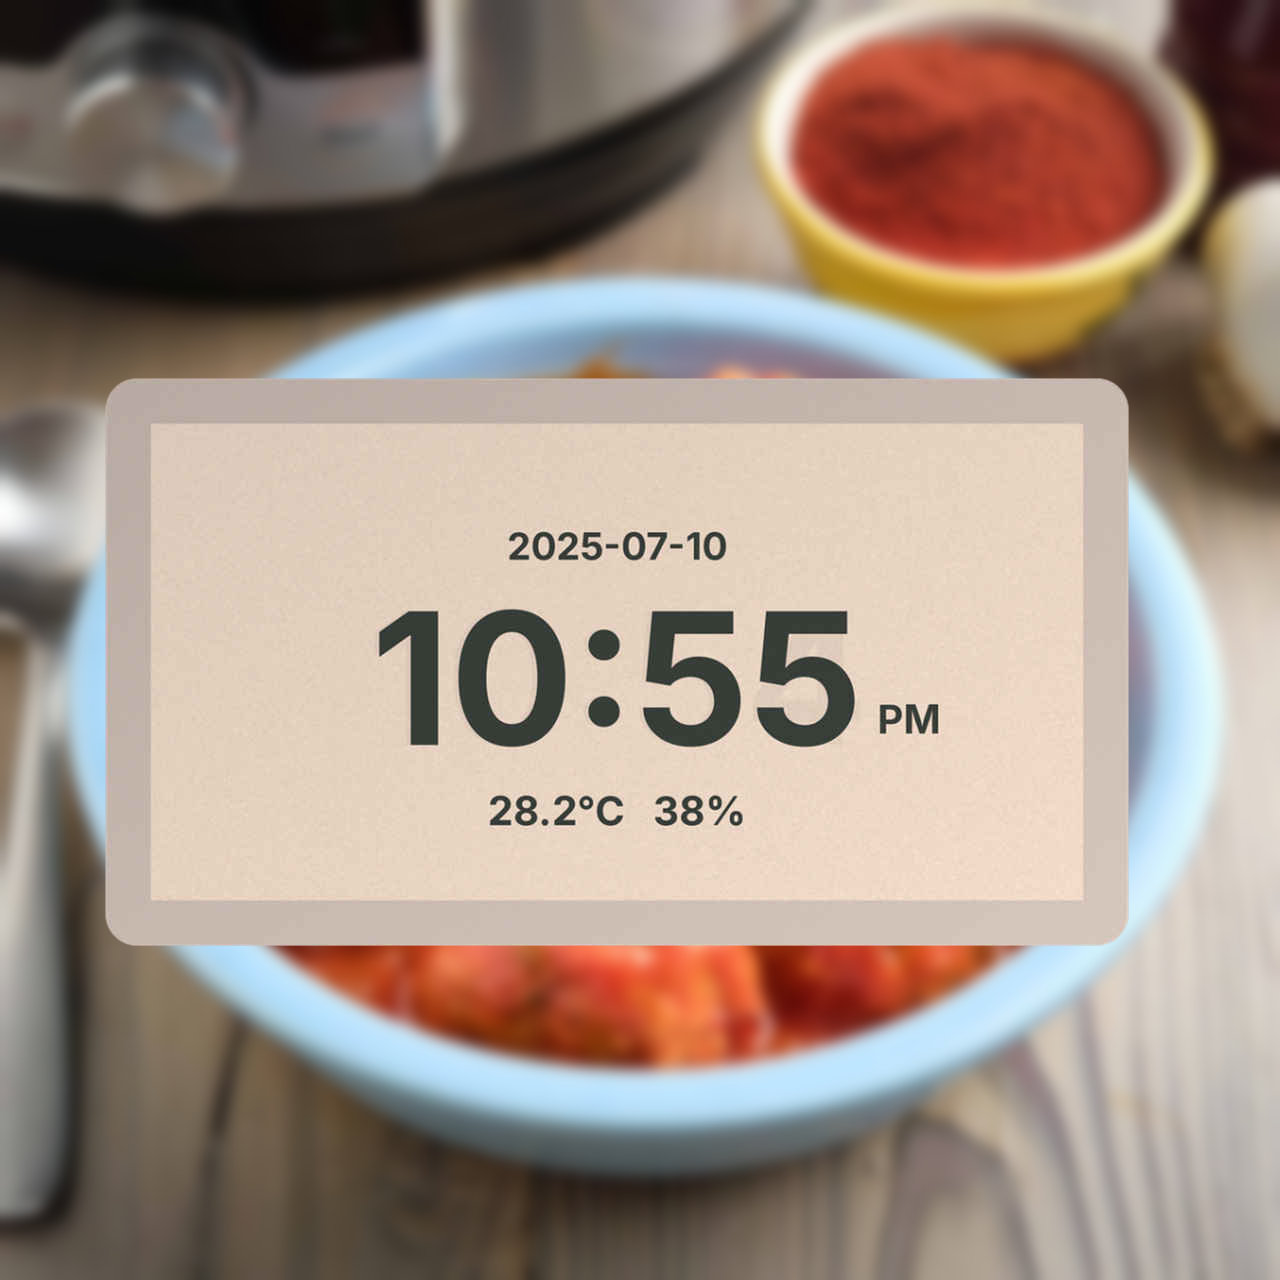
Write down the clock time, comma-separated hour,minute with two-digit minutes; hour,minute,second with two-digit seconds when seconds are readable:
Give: 10,55
